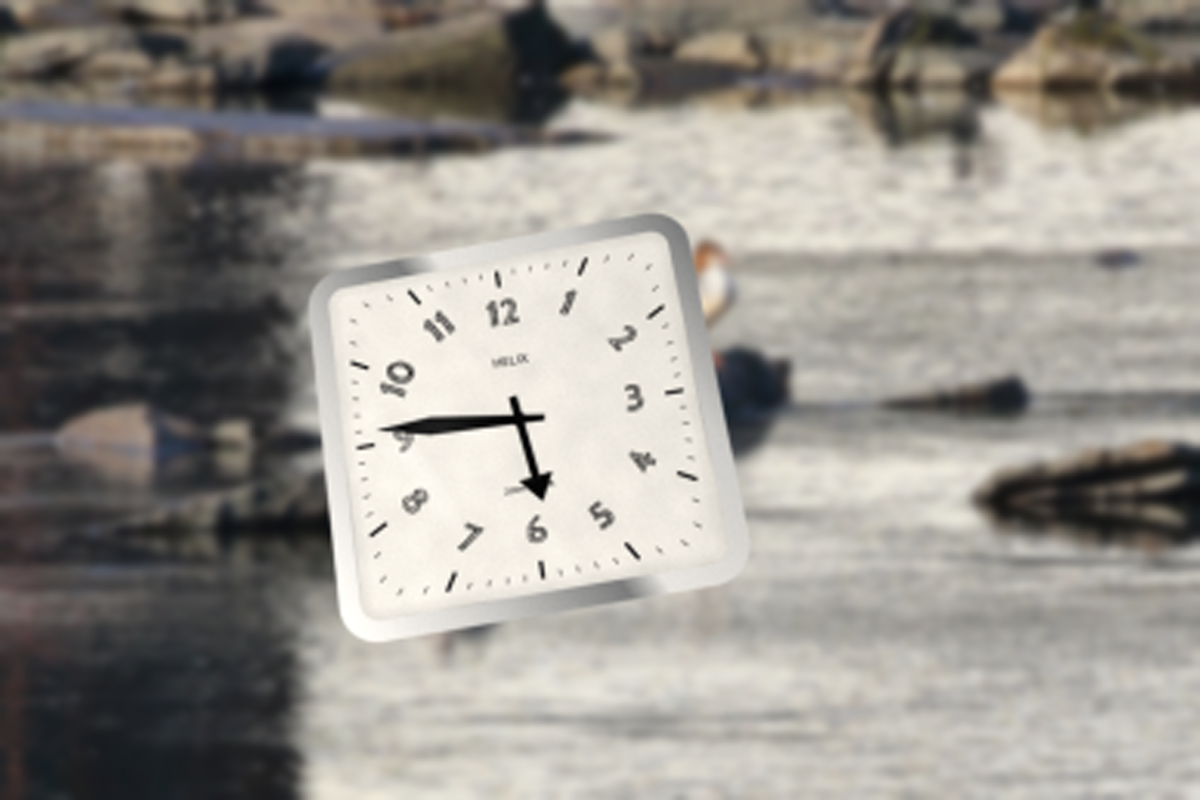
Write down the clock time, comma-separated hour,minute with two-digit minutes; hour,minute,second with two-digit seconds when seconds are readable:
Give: 5,46
